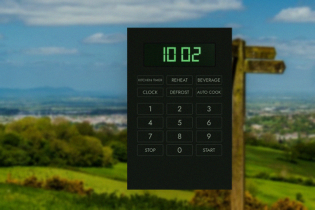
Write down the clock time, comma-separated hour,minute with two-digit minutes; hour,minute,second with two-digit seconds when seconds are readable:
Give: 10,02
